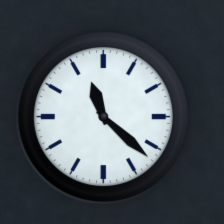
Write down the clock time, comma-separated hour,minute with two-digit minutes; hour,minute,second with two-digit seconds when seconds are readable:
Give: 11,22
